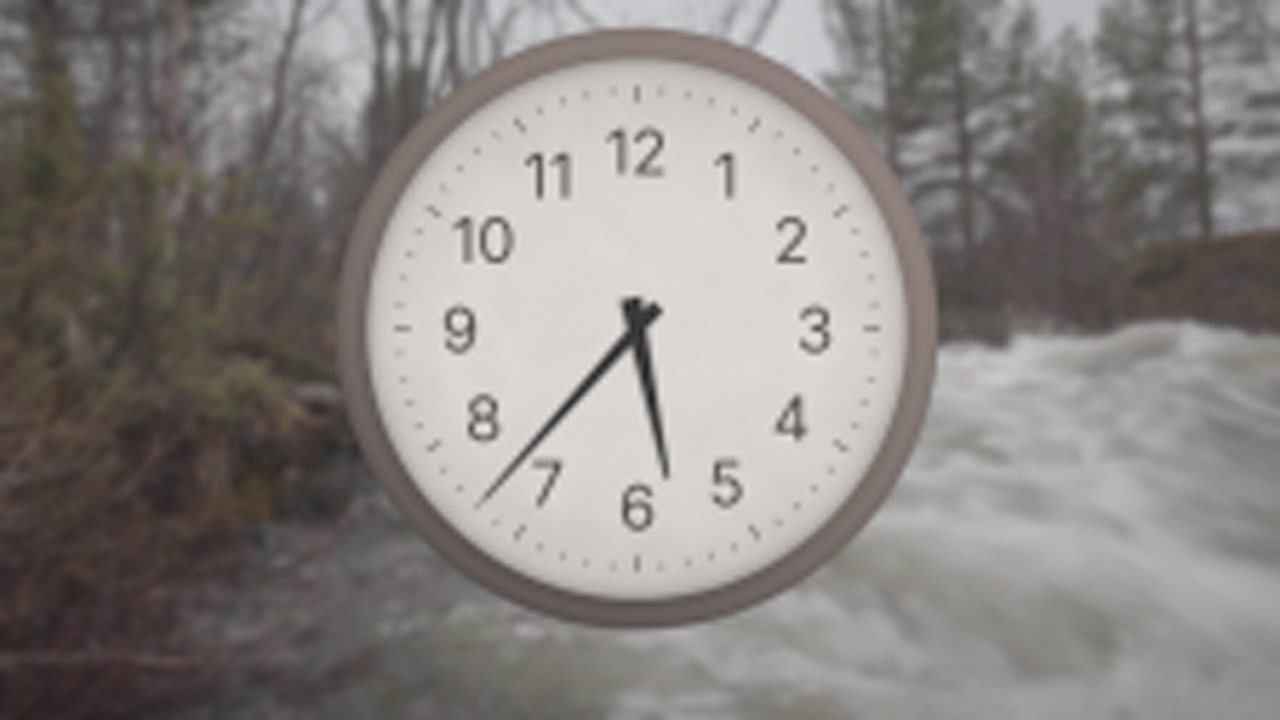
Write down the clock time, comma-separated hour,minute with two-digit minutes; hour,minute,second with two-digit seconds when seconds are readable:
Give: 5,37
